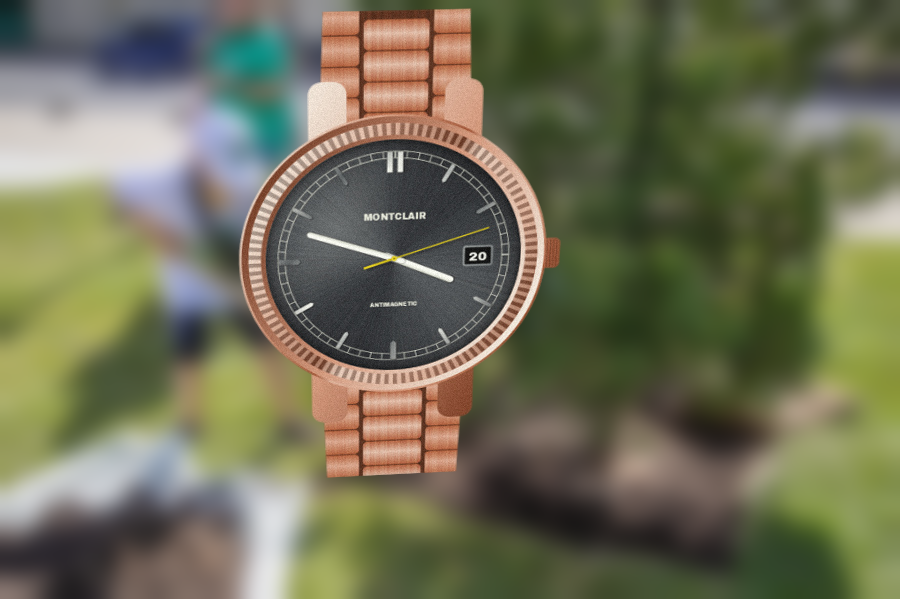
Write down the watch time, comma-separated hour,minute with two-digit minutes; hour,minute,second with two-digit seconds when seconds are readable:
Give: 3,48,12
